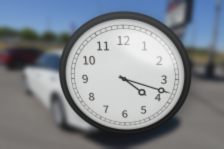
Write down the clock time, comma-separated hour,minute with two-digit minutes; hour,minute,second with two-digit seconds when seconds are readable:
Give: 4,18
